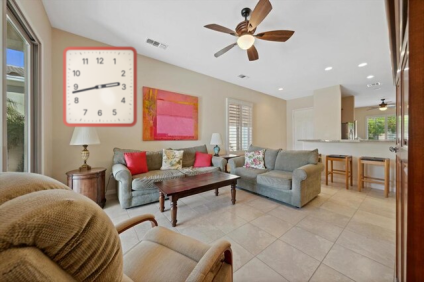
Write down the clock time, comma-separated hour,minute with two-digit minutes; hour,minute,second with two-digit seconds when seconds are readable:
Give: 2,43
